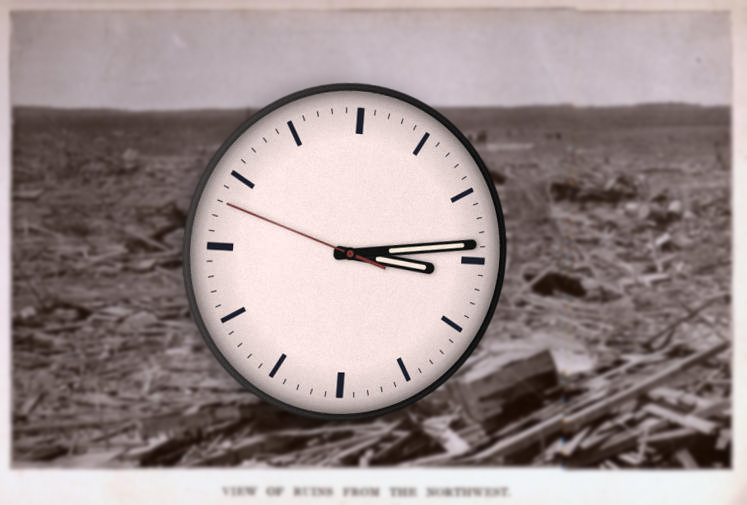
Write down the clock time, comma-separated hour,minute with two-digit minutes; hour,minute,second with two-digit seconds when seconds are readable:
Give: 3,13,48
